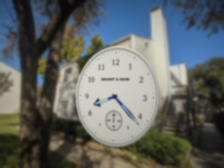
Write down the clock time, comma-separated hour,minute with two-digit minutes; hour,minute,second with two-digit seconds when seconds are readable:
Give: 8,22
